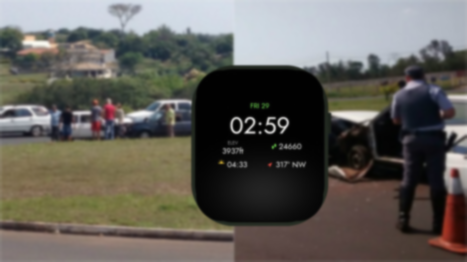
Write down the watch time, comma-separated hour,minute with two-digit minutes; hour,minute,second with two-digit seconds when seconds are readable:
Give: 2,59
